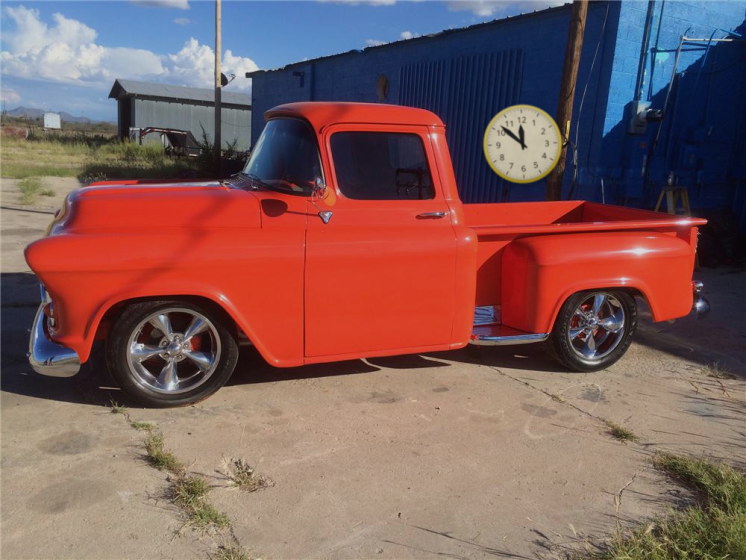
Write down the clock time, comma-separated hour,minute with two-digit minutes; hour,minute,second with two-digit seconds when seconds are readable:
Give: 11,52
